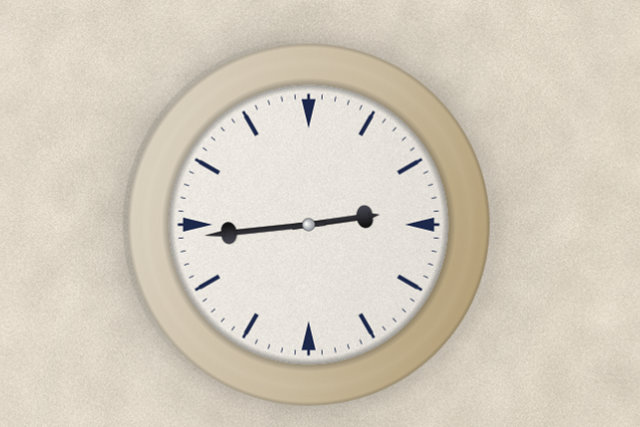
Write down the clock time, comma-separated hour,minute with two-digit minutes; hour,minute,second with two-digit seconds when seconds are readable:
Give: 2,44
